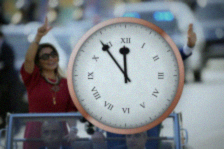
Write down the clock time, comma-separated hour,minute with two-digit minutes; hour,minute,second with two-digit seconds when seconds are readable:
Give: 11,54
